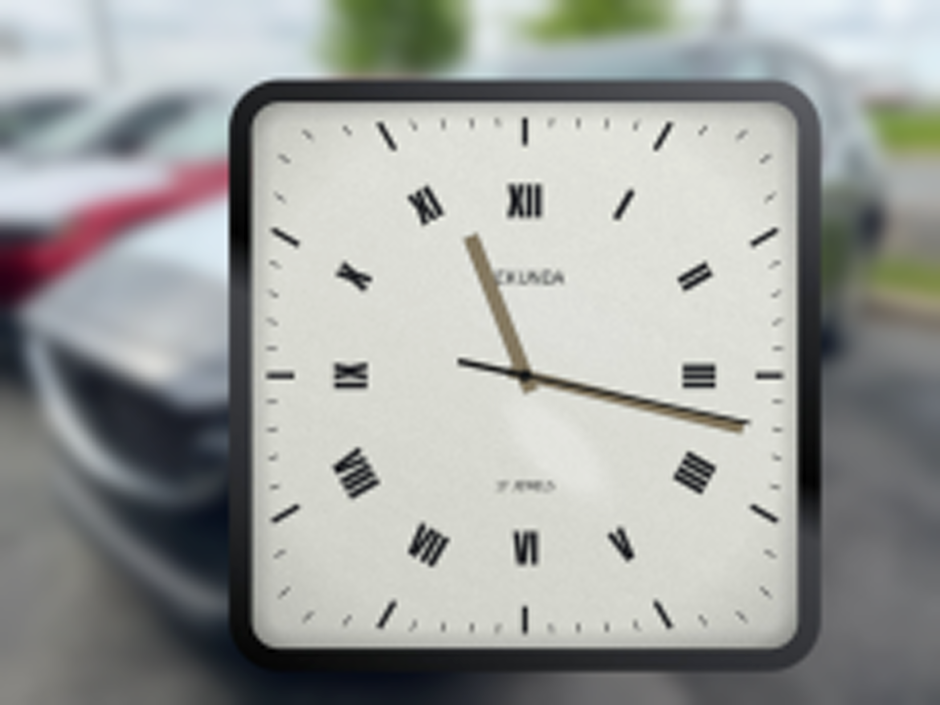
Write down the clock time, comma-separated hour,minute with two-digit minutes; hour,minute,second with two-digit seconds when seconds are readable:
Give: 11,17,17
